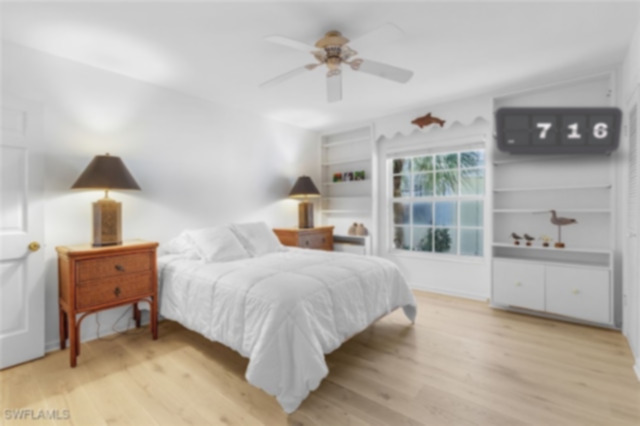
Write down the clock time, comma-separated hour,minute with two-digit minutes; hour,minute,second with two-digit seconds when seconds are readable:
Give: 7,16
